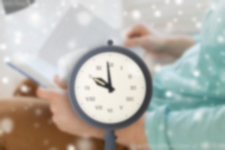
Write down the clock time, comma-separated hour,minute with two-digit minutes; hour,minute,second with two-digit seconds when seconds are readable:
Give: 9,59
